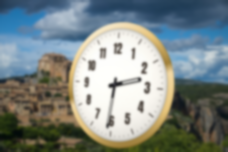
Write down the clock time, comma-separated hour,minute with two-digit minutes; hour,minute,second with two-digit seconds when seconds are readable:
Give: 2,31
